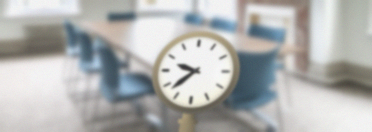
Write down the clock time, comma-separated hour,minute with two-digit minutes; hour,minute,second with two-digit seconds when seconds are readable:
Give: 9,38
